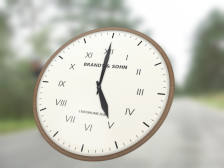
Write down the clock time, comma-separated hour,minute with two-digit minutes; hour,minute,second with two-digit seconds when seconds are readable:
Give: 5,00
